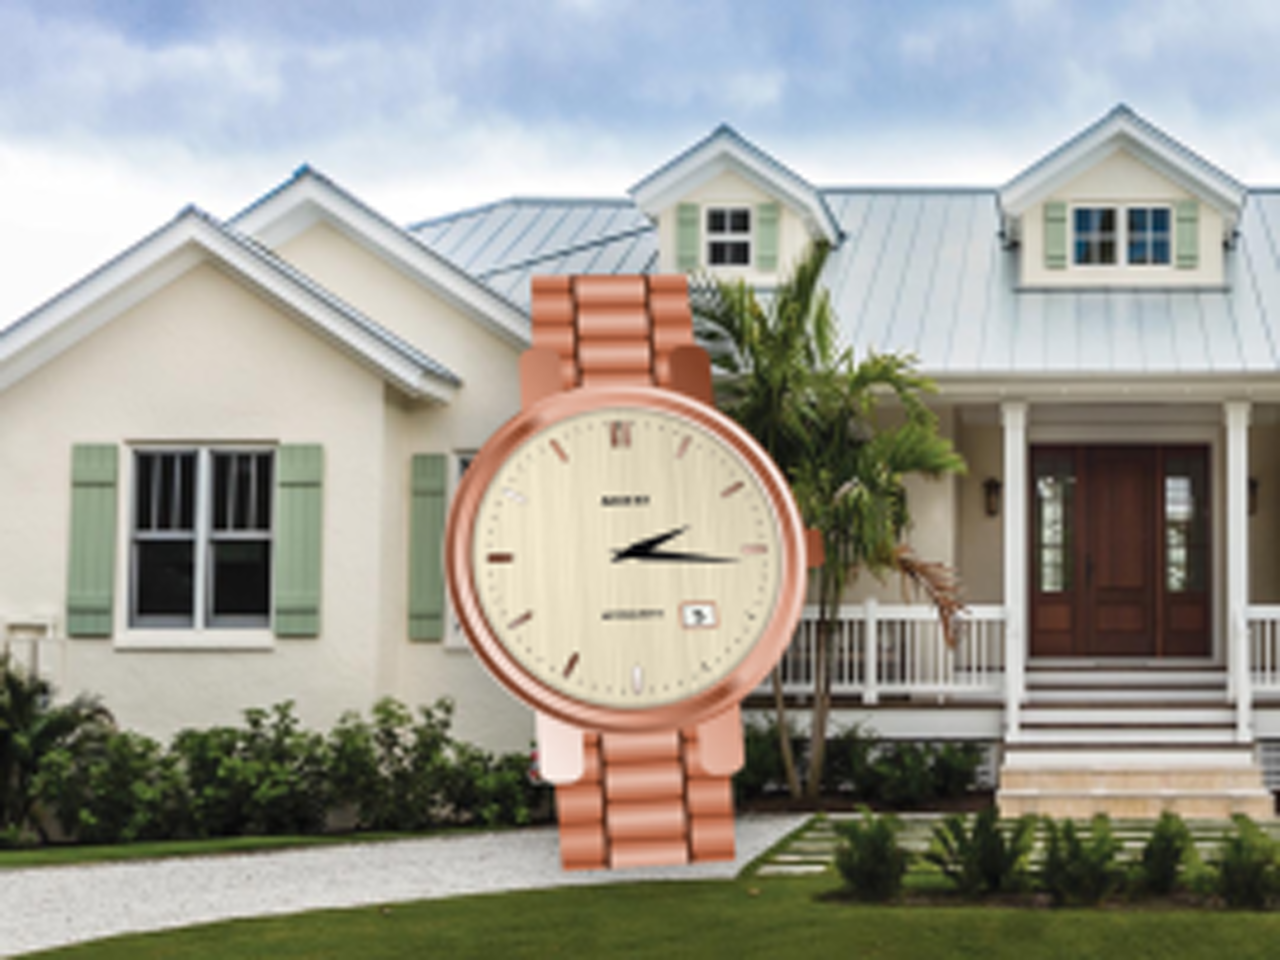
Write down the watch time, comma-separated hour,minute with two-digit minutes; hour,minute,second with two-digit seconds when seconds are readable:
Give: 2,16
